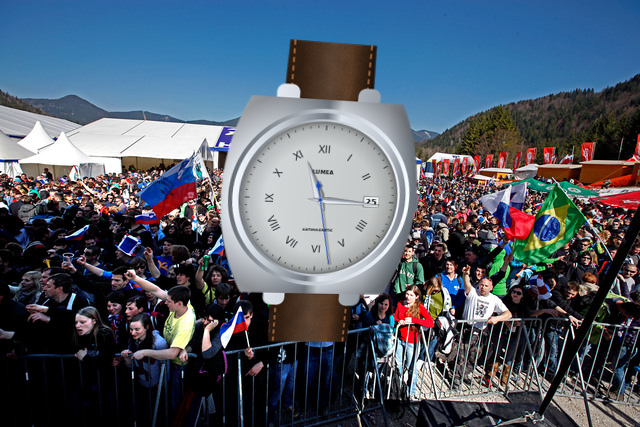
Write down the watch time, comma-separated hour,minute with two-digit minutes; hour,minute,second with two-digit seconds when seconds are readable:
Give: 11,15,28
